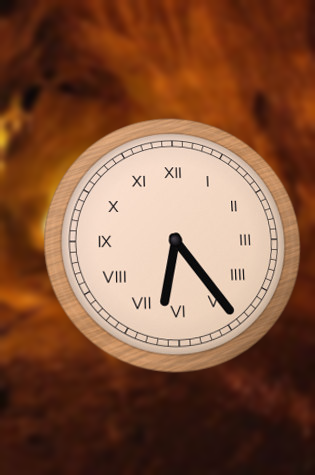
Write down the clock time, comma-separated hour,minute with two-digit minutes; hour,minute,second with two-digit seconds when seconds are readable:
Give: 6,24
